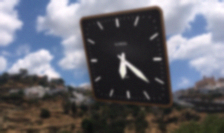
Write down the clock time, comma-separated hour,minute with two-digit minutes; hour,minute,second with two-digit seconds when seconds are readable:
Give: 6,22
